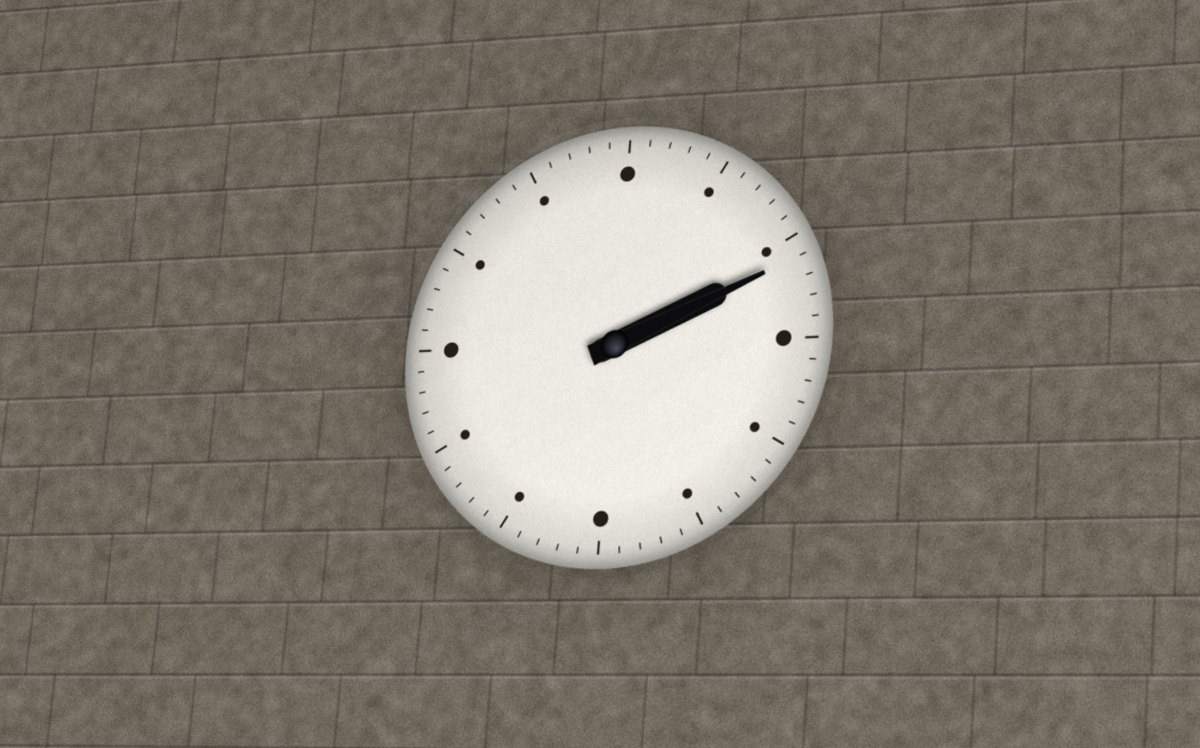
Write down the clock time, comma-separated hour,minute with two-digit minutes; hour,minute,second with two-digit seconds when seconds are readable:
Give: 2,11
